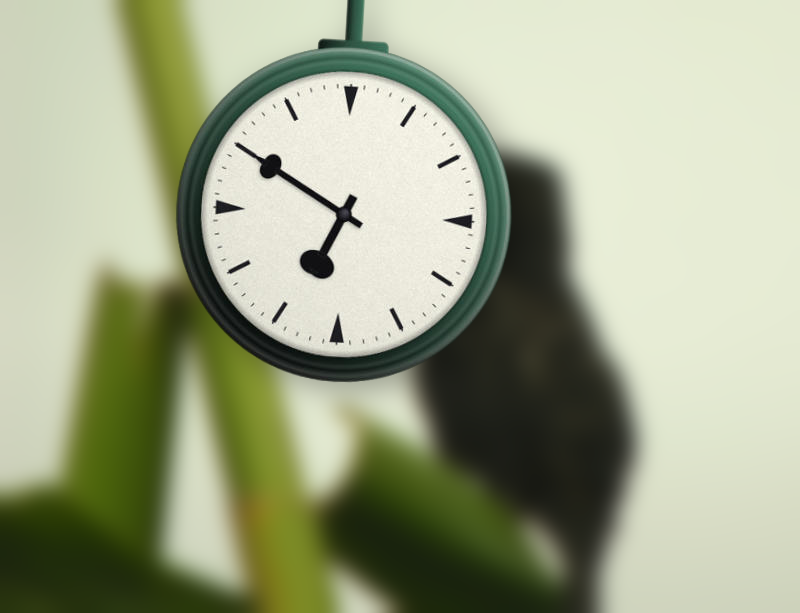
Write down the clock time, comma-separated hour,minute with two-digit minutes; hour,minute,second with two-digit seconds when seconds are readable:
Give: 6,50
